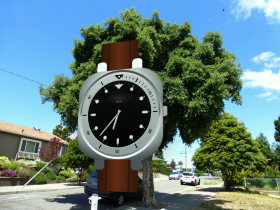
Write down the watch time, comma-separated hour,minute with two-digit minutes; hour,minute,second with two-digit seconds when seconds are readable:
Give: 6,37
